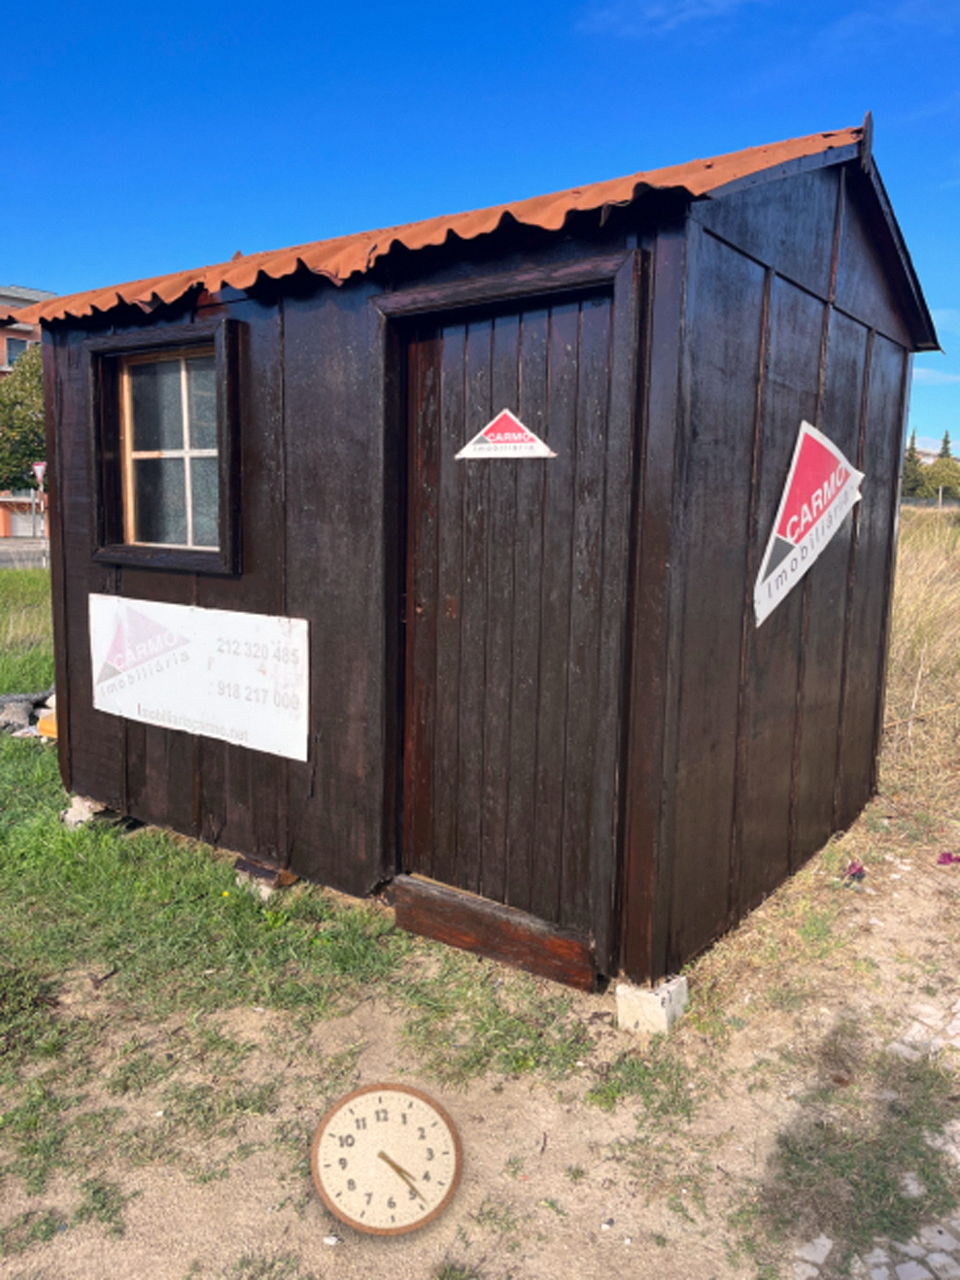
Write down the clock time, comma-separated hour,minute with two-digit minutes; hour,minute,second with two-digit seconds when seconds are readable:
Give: 4,24
